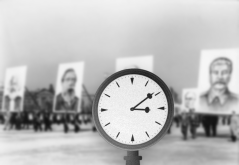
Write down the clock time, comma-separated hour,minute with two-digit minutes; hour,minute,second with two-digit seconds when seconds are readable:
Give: 3,09
